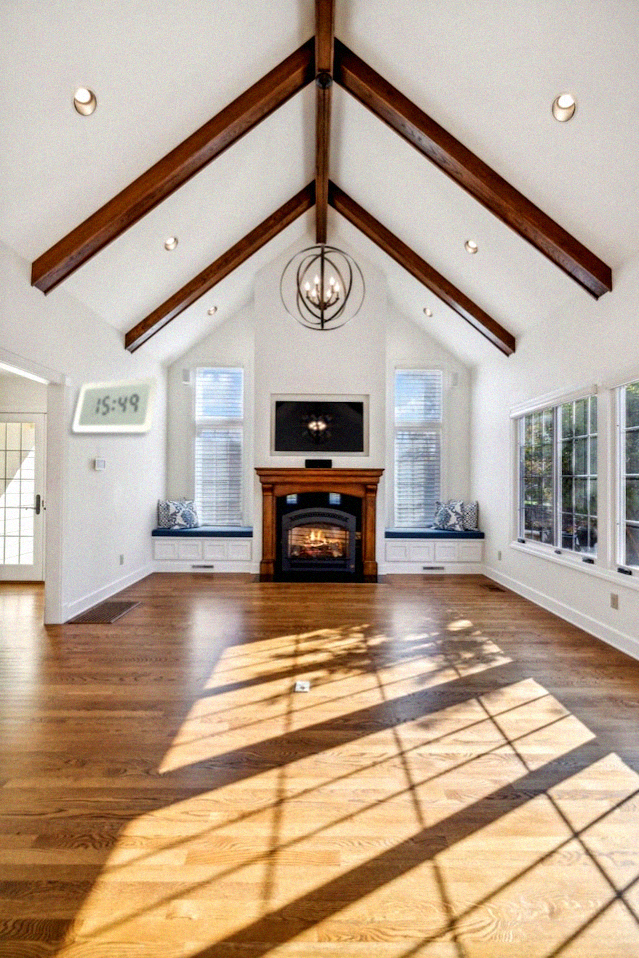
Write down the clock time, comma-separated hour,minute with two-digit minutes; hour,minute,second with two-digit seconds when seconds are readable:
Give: 15,49
